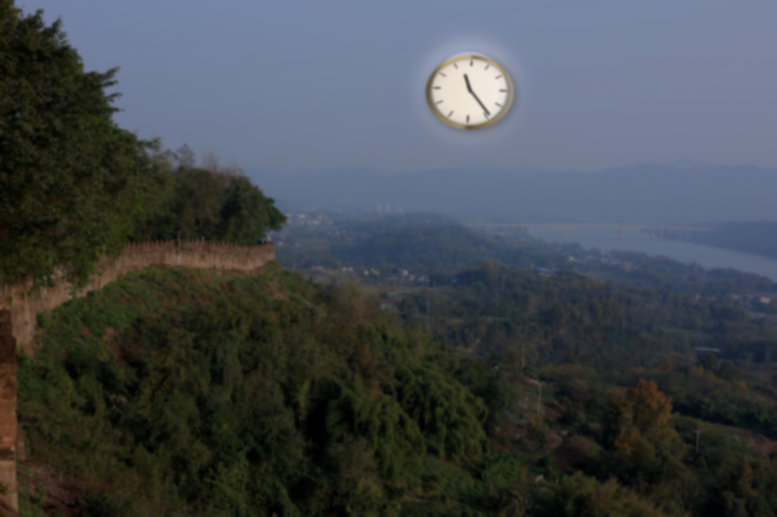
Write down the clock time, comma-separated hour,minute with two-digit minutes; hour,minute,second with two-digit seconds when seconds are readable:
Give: 11,24
